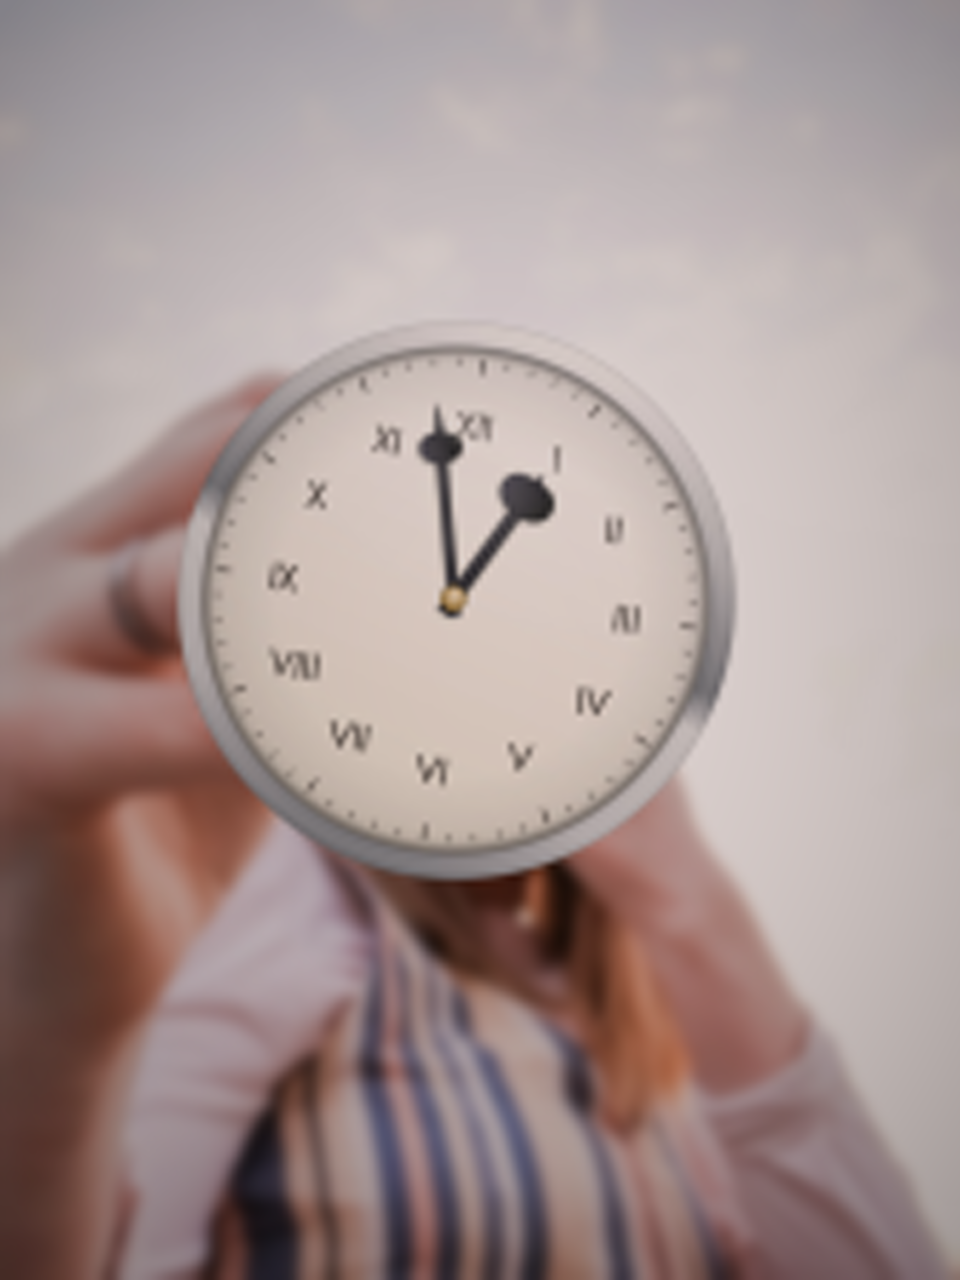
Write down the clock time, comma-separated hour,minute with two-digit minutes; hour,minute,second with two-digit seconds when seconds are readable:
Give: 12,58
